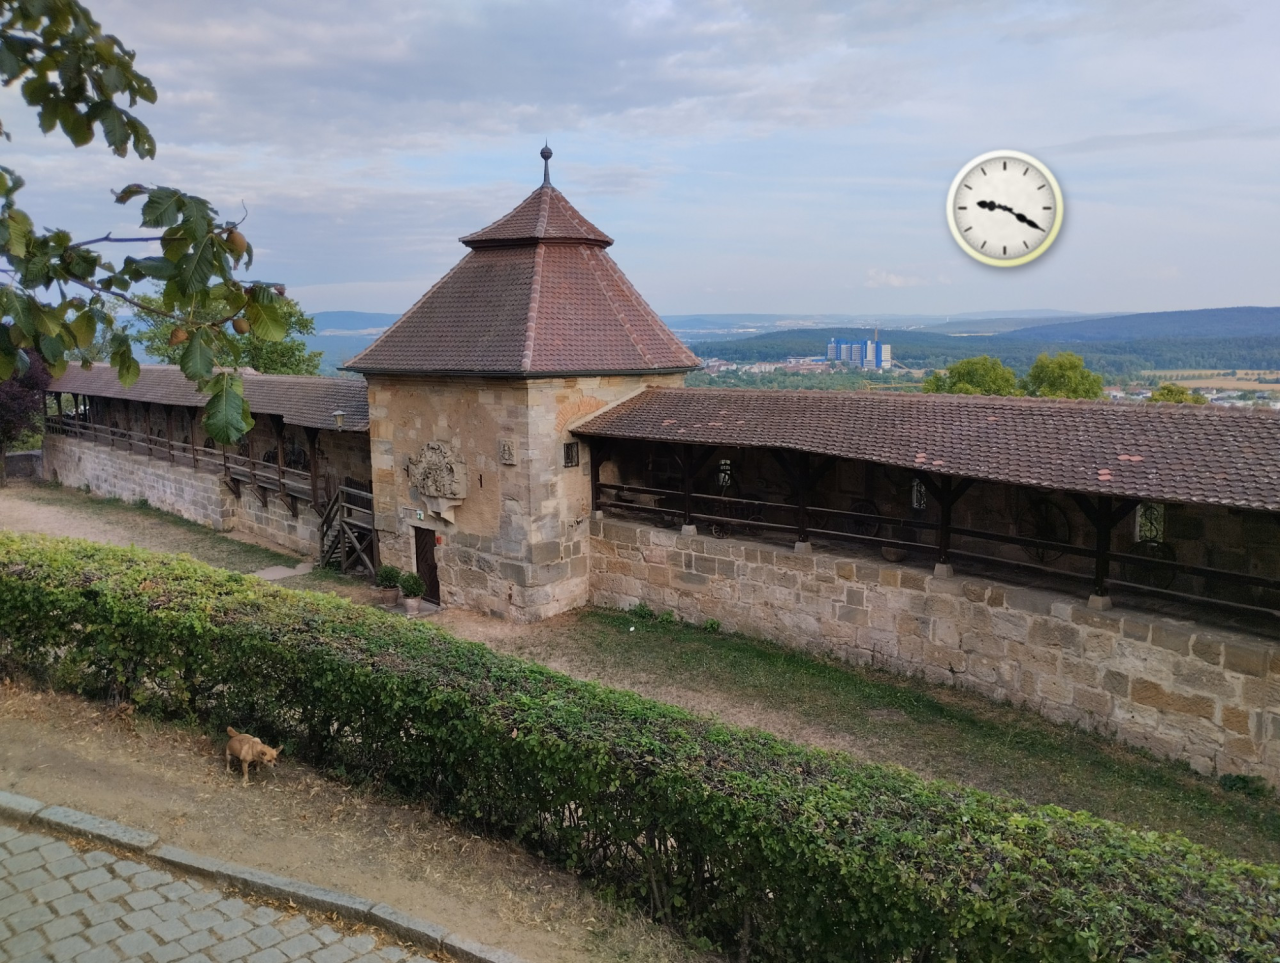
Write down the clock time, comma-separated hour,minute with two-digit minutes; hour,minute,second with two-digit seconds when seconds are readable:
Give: 9,20
